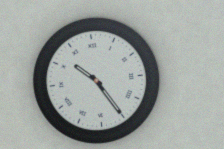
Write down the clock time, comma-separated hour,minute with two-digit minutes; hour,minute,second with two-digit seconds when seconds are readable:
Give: 10,25
